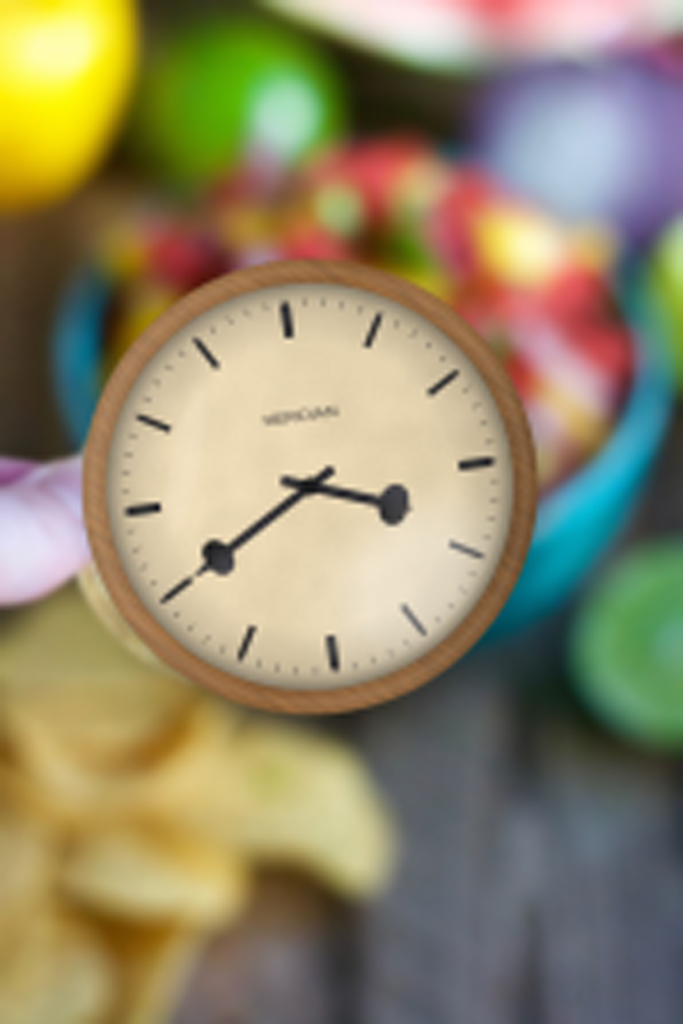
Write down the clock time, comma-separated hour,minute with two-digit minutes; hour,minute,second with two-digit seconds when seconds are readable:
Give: 3,40
